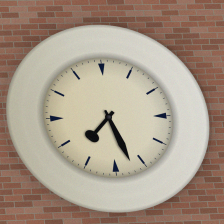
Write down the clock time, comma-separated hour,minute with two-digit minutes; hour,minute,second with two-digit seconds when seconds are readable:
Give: 7,27
